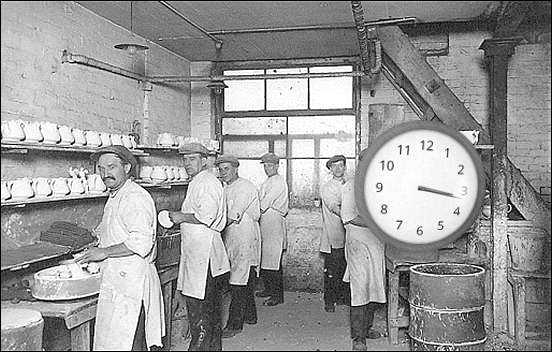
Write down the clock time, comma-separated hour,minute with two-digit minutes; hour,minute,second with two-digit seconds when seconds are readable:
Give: 3,17
